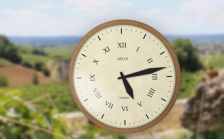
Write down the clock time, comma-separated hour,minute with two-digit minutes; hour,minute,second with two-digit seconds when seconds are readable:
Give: 5,13
